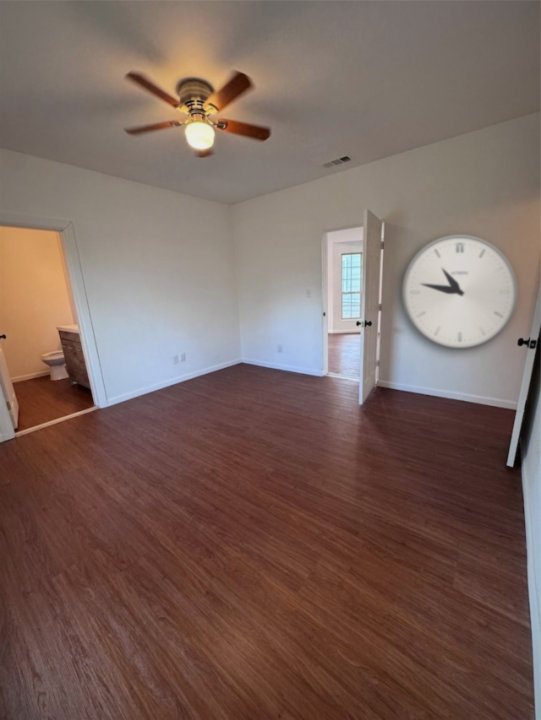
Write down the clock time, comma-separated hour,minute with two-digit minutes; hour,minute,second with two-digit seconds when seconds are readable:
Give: 10,47
